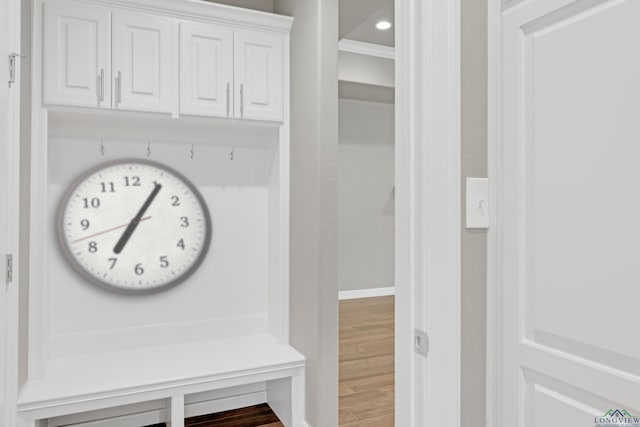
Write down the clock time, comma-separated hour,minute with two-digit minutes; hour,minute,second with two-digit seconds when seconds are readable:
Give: 7,05,42
